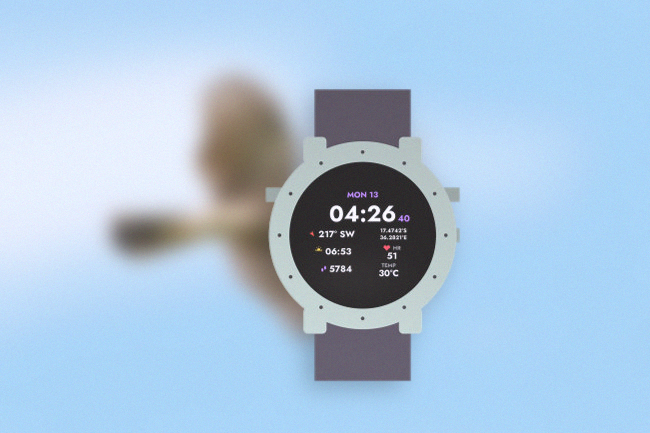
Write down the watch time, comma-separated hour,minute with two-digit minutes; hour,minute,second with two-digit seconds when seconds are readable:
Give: 4,26,40
